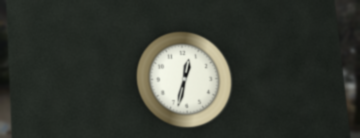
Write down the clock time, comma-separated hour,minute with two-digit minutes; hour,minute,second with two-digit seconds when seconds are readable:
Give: 12,33
